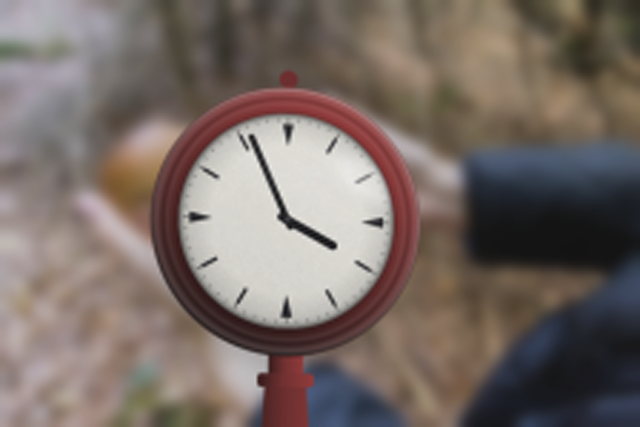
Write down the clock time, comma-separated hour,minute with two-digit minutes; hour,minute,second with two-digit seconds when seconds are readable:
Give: 3,56
